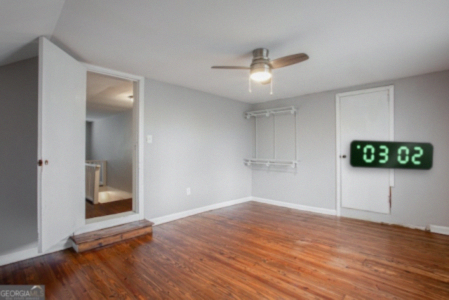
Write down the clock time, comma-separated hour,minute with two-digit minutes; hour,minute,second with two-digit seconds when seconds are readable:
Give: 3,02
